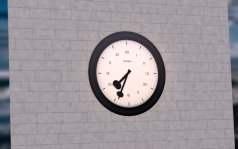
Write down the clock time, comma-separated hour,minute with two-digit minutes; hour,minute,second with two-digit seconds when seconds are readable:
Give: 7,34
